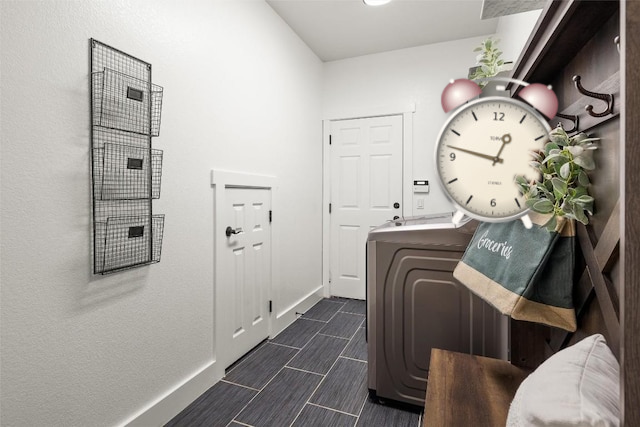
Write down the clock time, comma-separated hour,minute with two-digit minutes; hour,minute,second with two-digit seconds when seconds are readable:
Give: 12,47
